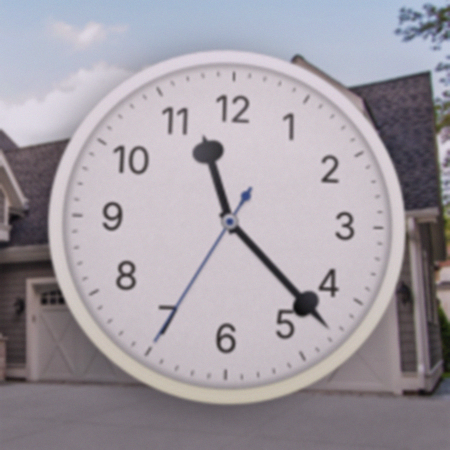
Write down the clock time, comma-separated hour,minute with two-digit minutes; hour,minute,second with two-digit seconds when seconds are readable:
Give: 11,22,35
